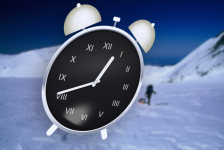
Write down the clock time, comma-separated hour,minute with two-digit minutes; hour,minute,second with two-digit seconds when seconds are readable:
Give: 12,41
